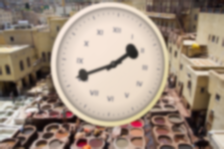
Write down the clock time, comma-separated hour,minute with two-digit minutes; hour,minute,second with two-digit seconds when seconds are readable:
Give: 1,41
